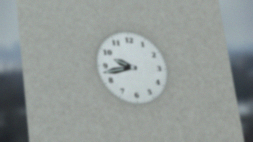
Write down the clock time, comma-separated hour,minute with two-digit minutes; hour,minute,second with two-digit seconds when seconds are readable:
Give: 9,43
